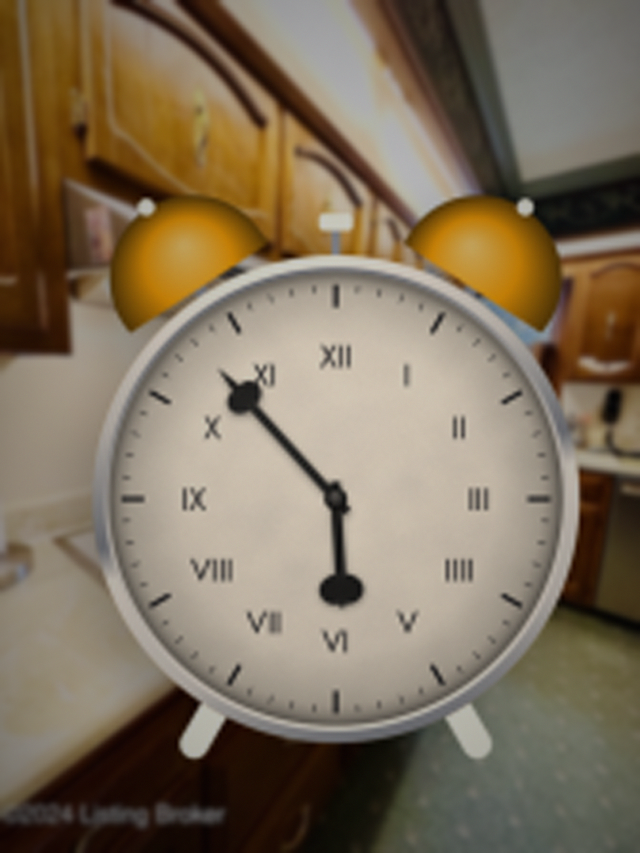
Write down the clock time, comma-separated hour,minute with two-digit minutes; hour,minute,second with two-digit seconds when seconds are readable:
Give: 5,53
